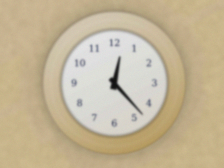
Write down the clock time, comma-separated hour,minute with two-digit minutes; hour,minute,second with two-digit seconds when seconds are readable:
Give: 12,23
